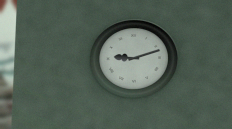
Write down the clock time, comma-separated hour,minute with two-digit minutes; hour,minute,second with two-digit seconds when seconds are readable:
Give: 9,12
